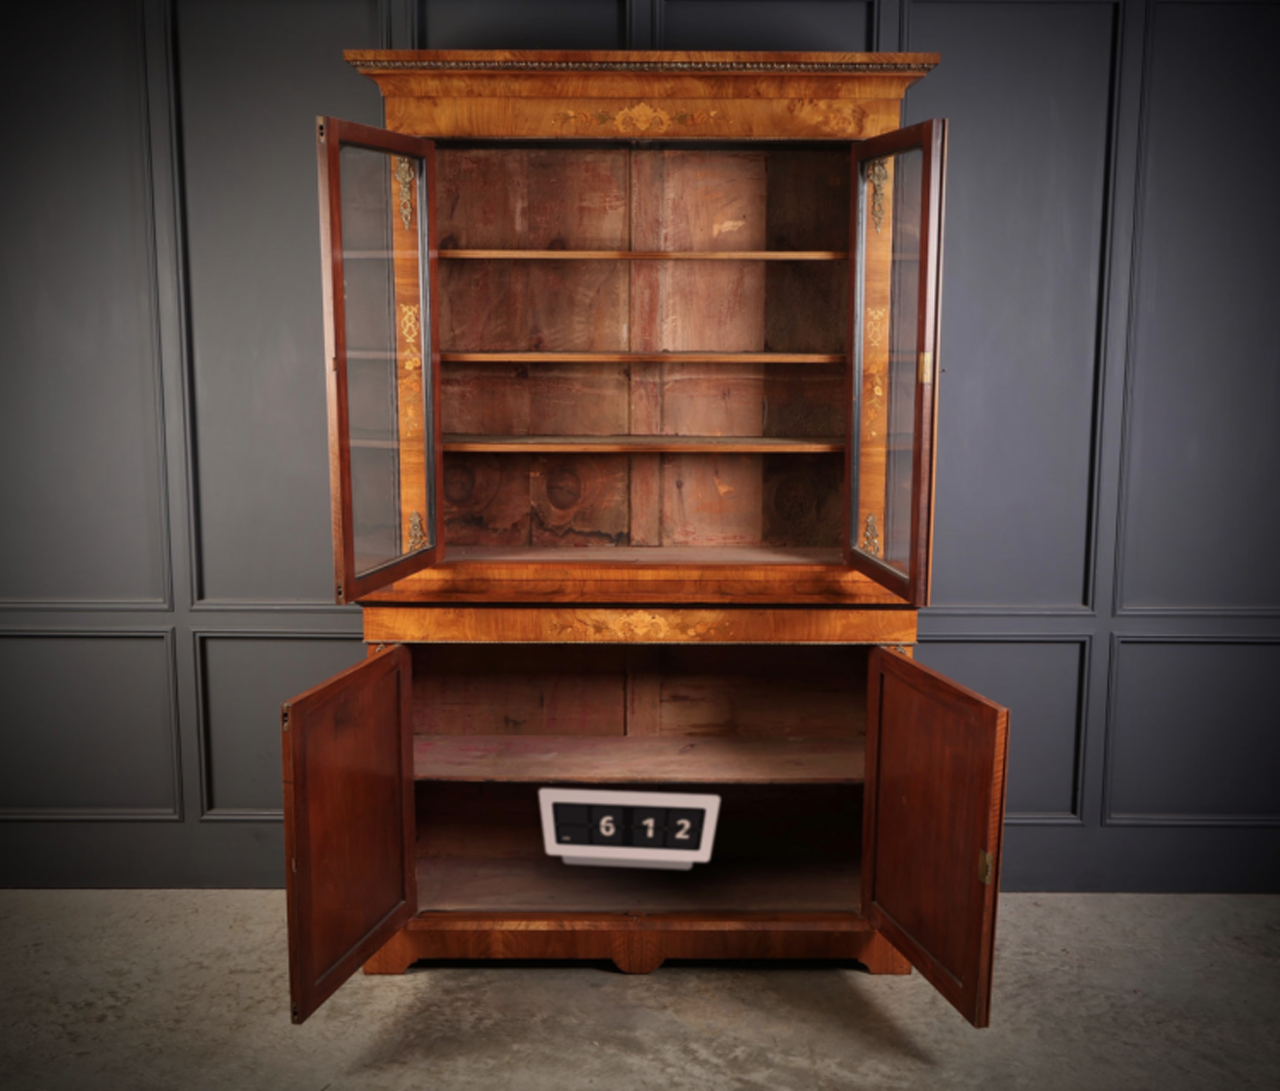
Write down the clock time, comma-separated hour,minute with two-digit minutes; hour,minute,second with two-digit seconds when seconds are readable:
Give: 6,12
